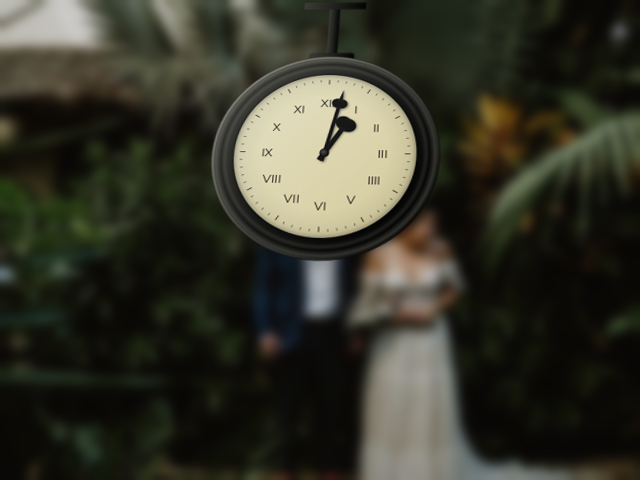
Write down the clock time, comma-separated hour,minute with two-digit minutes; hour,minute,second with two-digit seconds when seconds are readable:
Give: 1,02
